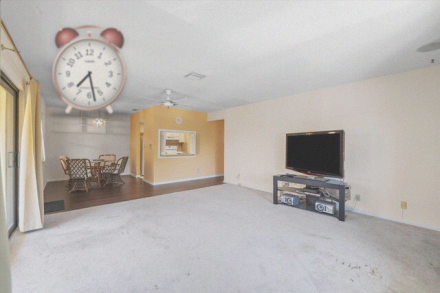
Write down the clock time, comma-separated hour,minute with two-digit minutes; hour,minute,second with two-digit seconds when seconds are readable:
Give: 7,28
